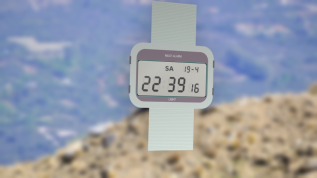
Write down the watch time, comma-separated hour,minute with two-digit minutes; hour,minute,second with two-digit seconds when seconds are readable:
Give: 22,39,16
